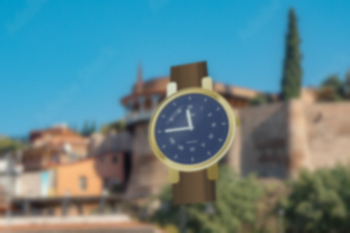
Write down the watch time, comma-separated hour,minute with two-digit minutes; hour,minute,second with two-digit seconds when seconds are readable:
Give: 11,45
